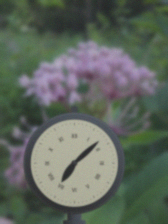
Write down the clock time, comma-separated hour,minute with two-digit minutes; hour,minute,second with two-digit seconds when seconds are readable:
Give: 7,08
